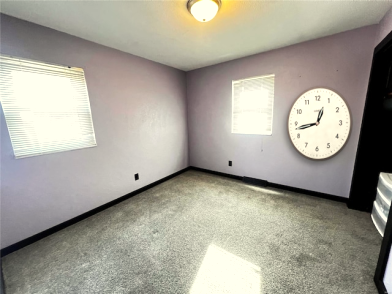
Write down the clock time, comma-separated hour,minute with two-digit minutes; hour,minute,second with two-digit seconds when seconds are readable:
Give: 12,43
